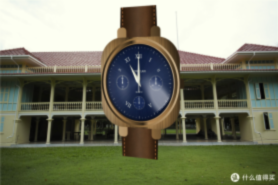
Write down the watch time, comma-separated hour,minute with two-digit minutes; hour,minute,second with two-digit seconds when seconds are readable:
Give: 11,00
